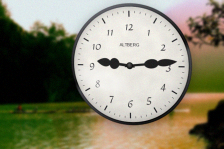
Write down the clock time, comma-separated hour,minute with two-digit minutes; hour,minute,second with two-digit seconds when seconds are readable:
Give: 9,14
